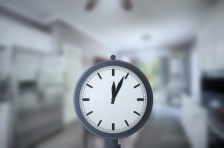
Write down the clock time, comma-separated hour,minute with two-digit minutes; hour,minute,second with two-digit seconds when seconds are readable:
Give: 12,04
